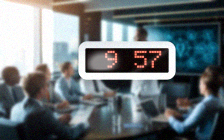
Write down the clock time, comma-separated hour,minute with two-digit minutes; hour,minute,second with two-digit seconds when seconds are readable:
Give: 9,57
